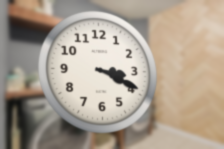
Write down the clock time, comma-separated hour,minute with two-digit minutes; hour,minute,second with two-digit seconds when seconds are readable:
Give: 3,19
